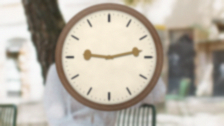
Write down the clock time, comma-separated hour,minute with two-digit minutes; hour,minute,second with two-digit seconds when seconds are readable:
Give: 9,13
